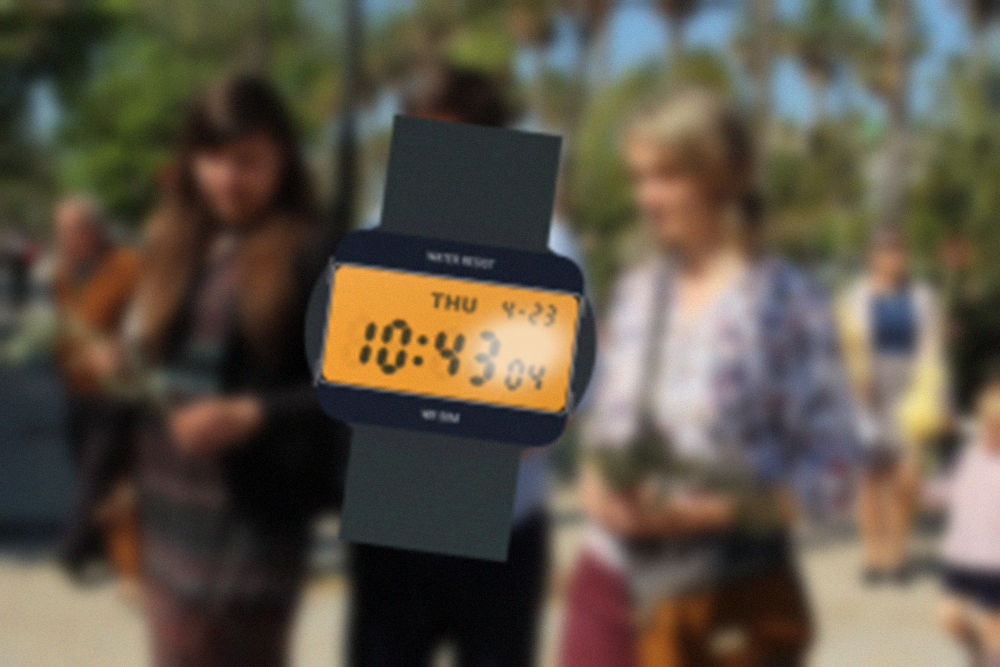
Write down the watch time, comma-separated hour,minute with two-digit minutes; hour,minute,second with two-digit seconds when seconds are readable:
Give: 10,43,04
